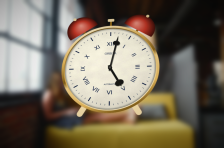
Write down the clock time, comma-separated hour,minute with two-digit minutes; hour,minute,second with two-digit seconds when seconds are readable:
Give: 5,02
